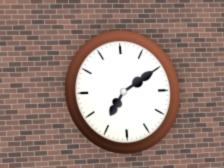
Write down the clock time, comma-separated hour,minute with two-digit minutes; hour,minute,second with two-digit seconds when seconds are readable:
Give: 7,10
